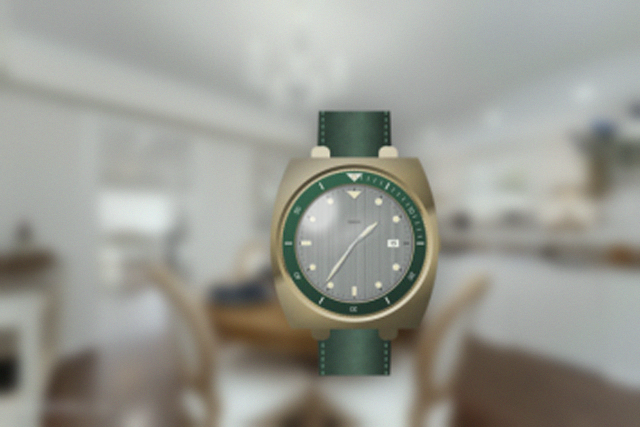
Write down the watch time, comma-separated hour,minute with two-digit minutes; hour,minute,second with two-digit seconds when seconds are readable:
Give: 1,36
